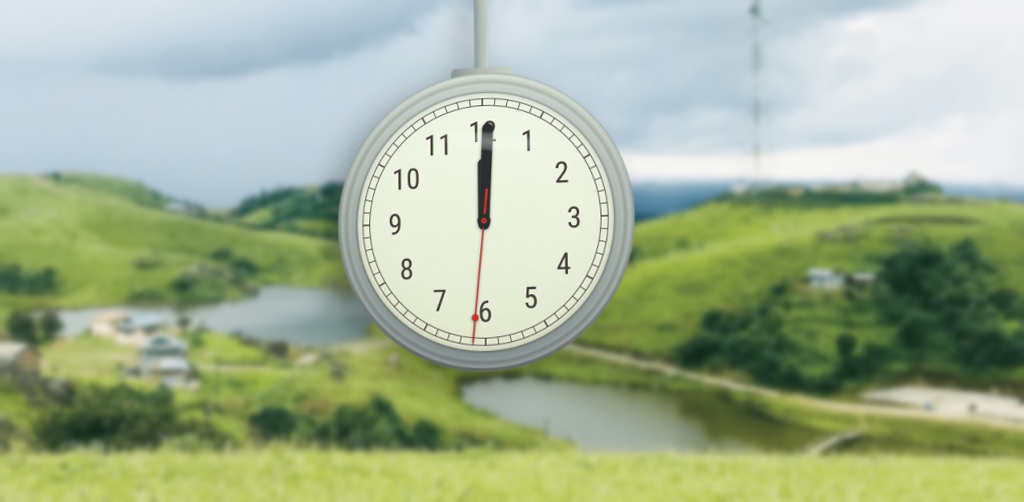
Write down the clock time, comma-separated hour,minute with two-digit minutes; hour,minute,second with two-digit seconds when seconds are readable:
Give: 12,00,31
